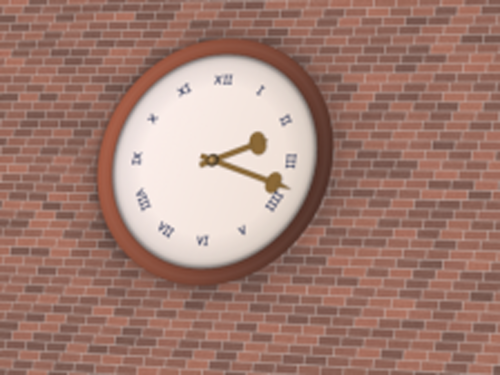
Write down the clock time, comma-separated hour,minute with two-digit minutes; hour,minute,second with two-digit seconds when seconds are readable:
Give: 2,18
